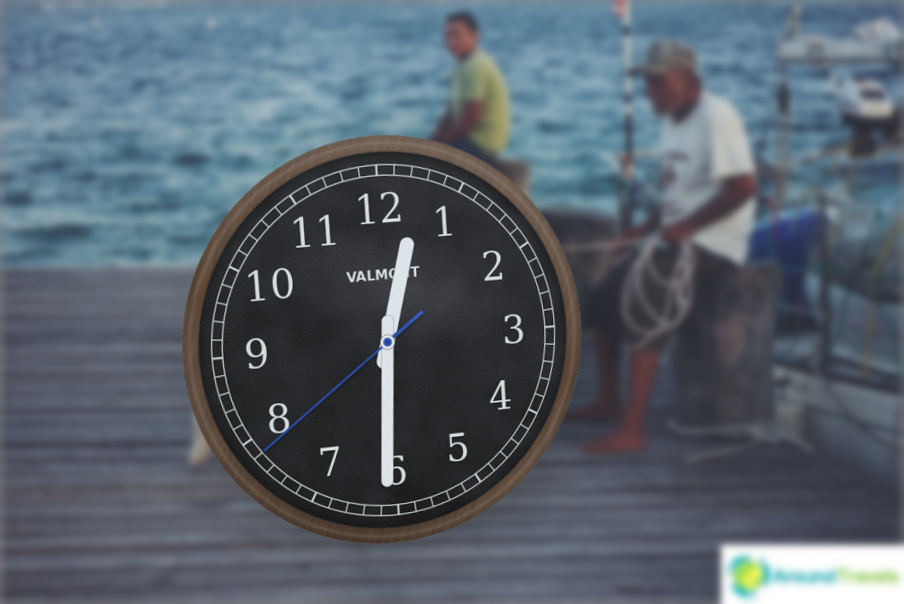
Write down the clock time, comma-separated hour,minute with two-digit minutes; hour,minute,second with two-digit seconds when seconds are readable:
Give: 12,30,39
